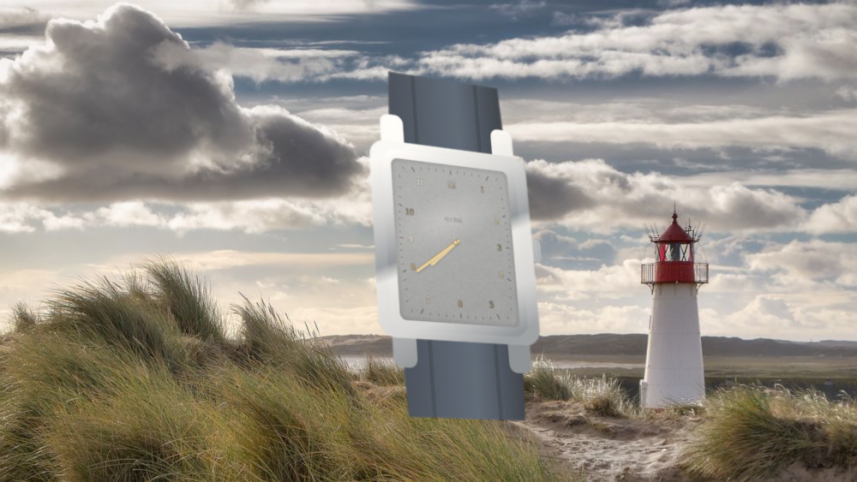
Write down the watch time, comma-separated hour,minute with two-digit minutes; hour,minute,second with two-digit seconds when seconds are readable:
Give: 7,39
